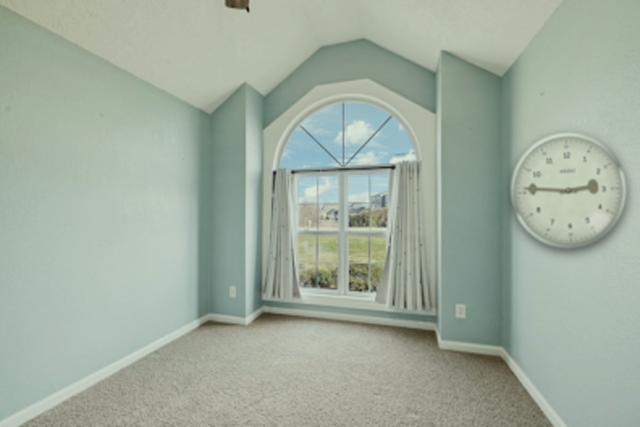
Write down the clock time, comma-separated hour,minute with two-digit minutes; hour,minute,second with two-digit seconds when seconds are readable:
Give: 2,46
